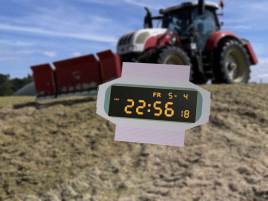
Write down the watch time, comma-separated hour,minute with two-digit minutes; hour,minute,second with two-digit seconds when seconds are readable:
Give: 22,56,18
